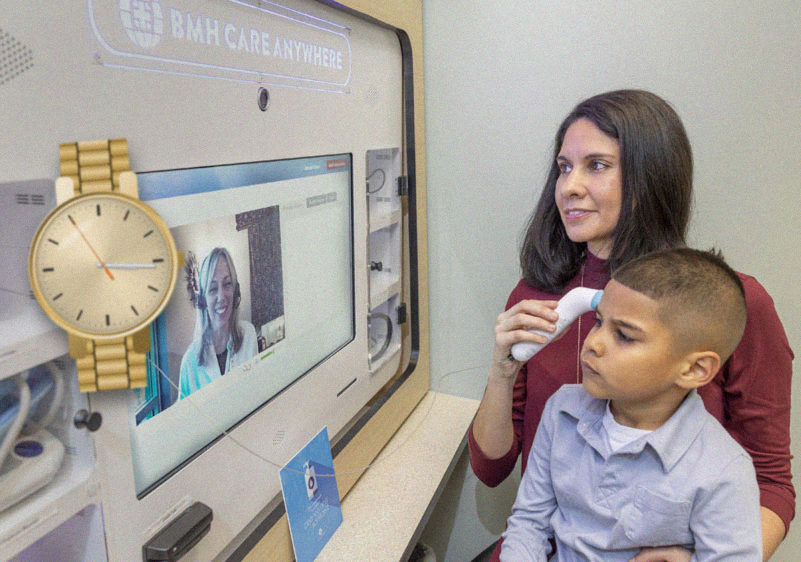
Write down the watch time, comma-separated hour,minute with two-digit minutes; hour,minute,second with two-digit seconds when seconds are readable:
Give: 3,15,55
